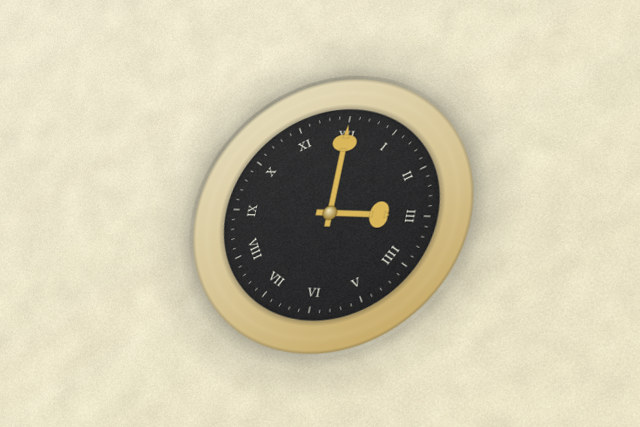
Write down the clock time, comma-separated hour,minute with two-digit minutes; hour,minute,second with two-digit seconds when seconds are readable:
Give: 3,00
